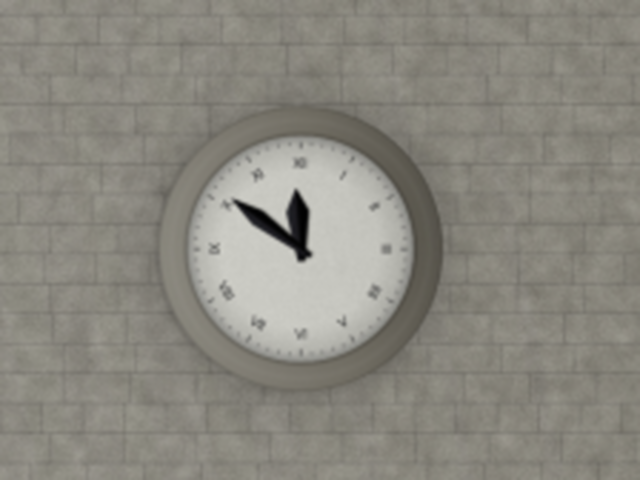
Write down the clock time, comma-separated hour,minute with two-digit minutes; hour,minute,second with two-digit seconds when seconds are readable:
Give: 11,51
